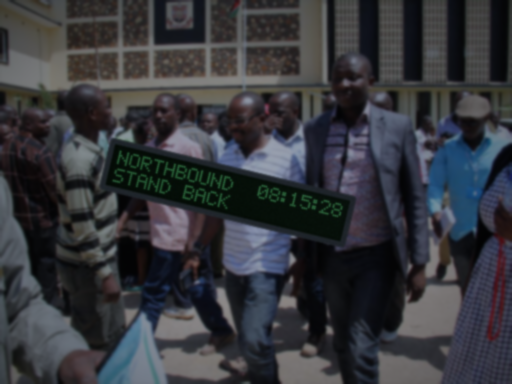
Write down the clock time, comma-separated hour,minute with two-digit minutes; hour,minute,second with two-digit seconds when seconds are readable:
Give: 8,15,28
